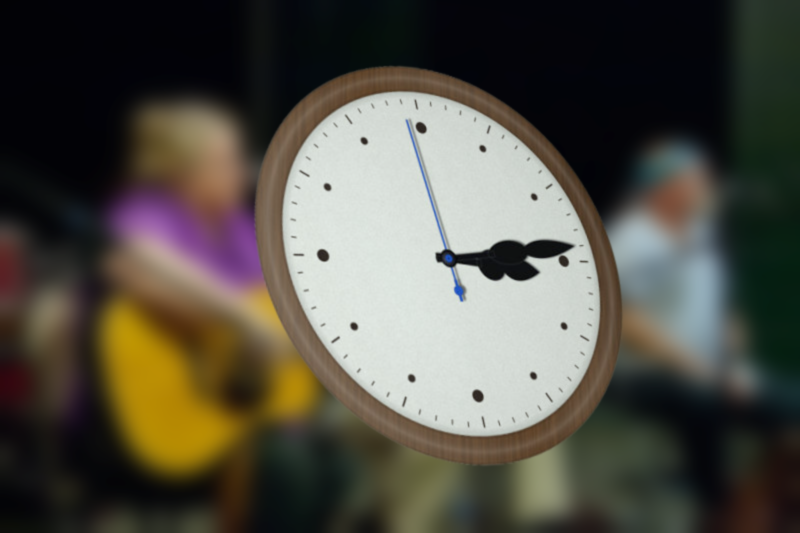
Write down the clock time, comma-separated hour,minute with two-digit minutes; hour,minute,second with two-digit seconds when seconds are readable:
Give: 3,13,59
